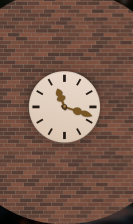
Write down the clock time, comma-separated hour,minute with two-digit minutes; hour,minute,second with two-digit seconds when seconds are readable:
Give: 11,18
